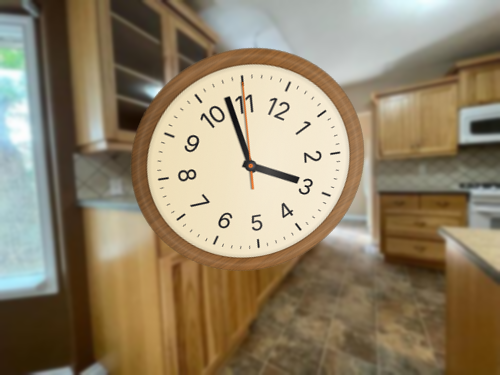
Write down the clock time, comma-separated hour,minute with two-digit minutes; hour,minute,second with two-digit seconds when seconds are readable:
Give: 2,52,55
